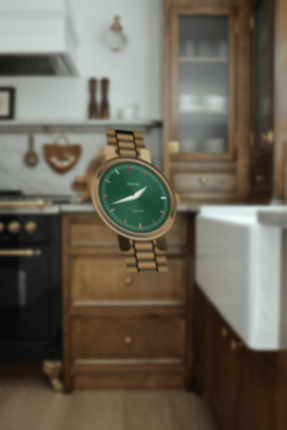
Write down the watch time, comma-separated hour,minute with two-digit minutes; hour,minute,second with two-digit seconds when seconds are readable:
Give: 1,42
